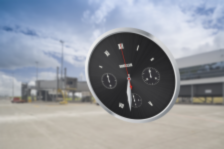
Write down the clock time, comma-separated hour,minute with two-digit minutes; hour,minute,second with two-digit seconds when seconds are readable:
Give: 6,32
